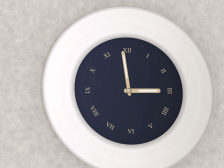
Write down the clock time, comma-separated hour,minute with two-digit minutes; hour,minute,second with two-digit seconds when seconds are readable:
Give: 2,59
